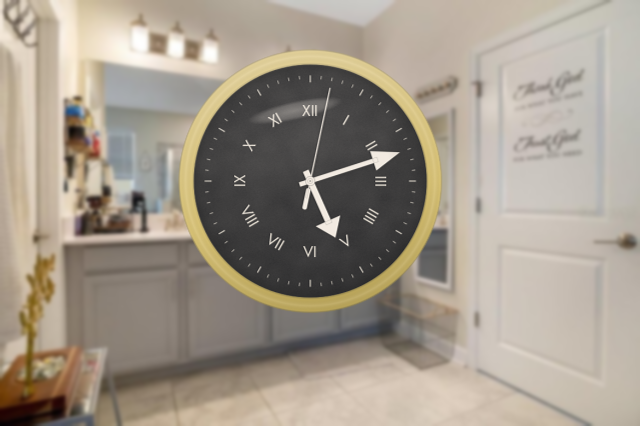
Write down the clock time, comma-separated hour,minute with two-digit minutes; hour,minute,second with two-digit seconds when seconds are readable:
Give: 5,12,02
